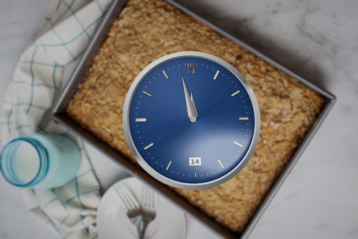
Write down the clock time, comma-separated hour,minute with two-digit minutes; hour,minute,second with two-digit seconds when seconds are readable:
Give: 11,58
